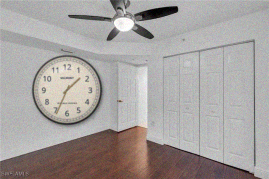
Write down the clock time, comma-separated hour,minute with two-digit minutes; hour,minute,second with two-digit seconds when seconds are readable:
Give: 1,34
